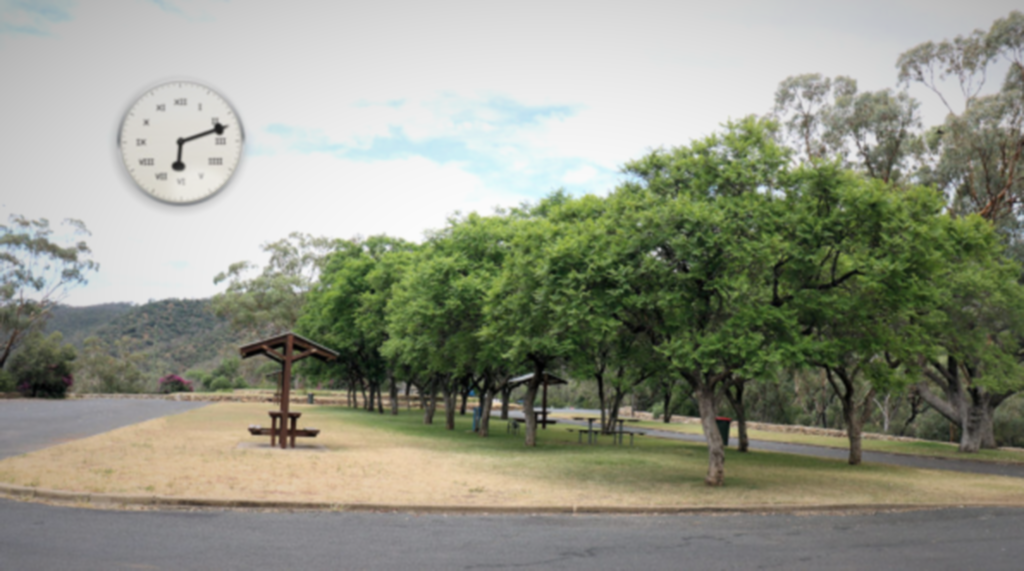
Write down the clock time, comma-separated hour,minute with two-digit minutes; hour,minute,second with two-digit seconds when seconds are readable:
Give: 6,12
